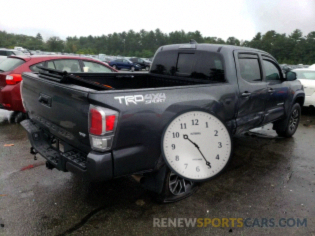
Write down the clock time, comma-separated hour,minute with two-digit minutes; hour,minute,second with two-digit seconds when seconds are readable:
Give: 10,25
